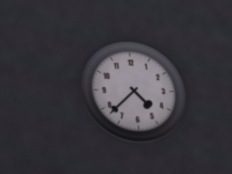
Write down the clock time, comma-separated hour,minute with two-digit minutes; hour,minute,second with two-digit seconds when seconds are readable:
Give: 4,38
